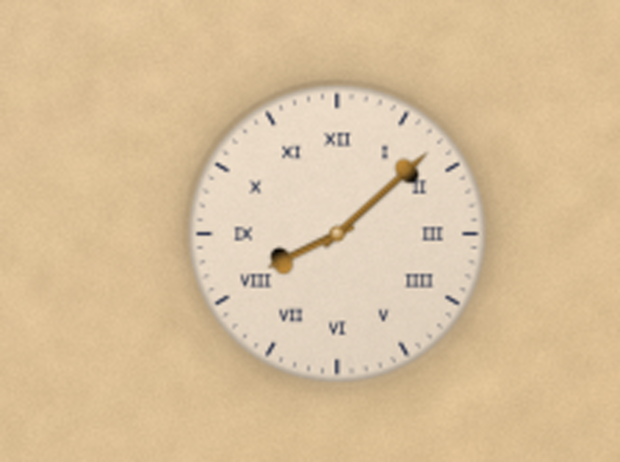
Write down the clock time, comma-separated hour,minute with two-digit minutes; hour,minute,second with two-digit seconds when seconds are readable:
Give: 8,08
